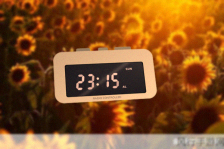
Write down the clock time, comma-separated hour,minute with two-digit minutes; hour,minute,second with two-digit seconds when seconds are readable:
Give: 23,15
